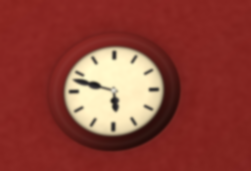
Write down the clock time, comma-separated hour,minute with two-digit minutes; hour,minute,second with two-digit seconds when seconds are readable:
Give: 5,48
